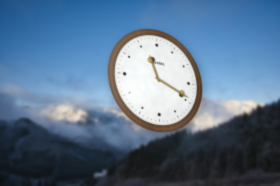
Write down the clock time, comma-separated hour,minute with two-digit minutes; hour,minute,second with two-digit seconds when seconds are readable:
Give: 11,19
